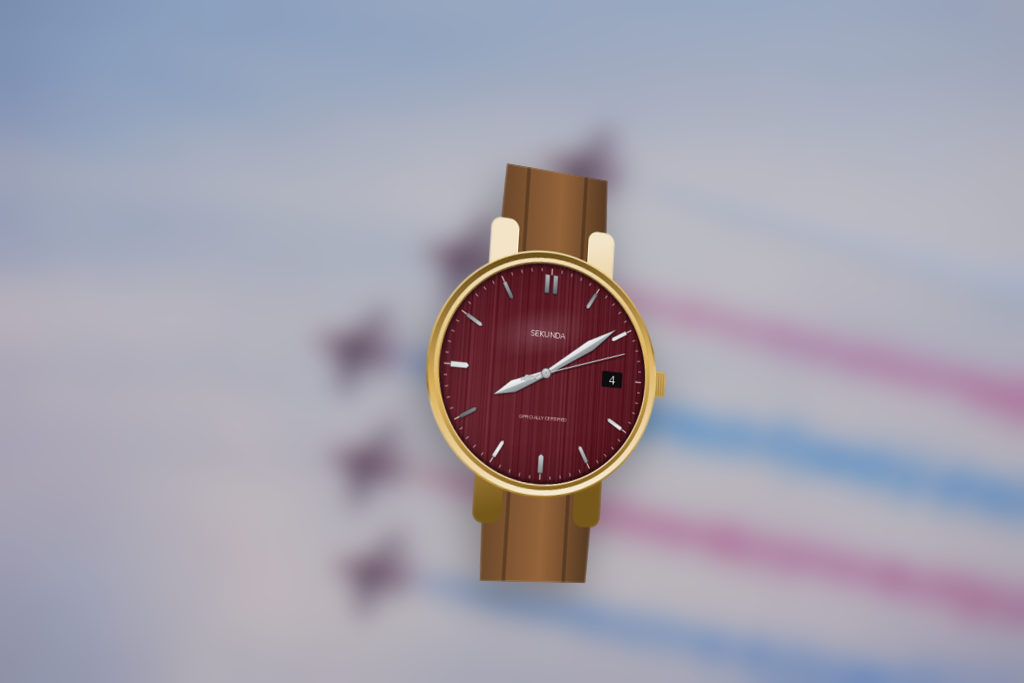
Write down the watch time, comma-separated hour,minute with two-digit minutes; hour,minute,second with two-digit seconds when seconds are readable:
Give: 8,09,12
